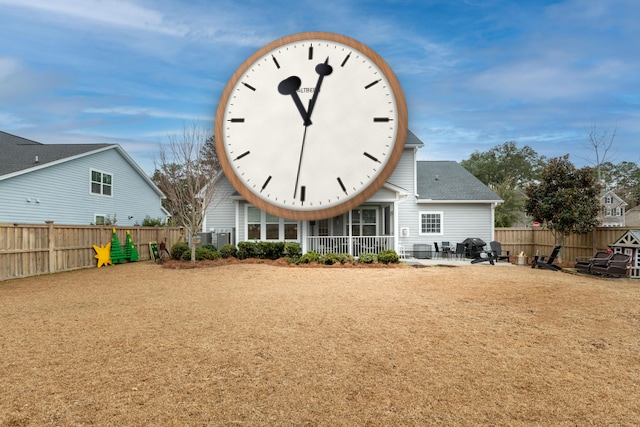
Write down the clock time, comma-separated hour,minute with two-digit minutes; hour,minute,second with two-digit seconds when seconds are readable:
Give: 11,02,31
